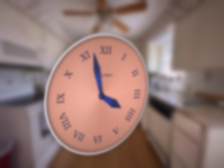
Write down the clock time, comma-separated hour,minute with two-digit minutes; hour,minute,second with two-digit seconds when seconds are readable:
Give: 3,57
